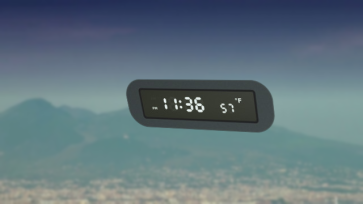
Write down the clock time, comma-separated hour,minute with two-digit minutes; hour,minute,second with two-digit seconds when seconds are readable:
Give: 11,36
